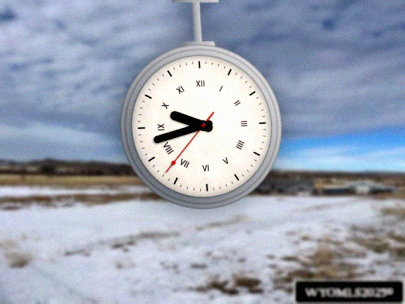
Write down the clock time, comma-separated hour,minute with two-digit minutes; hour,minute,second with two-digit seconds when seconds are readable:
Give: 9,42,37
